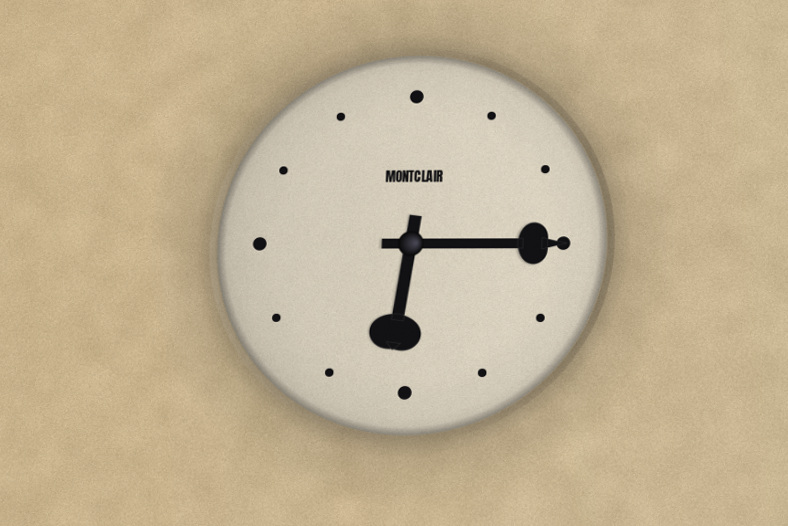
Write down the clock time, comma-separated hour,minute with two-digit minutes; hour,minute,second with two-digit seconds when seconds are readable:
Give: 6,15
